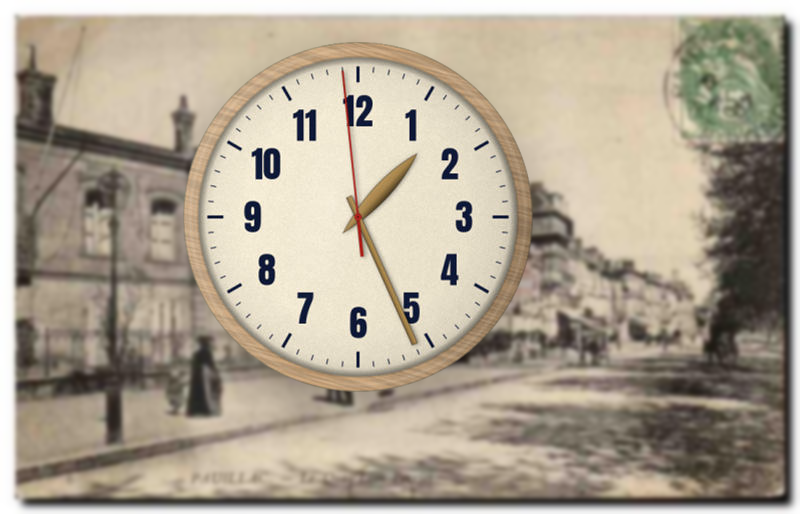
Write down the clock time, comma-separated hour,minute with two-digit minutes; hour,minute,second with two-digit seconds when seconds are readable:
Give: 1,25,59
